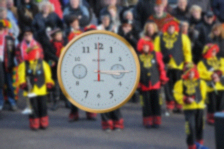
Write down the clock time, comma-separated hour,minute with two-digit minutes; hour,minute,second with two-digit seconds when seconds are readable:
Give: 3,15
